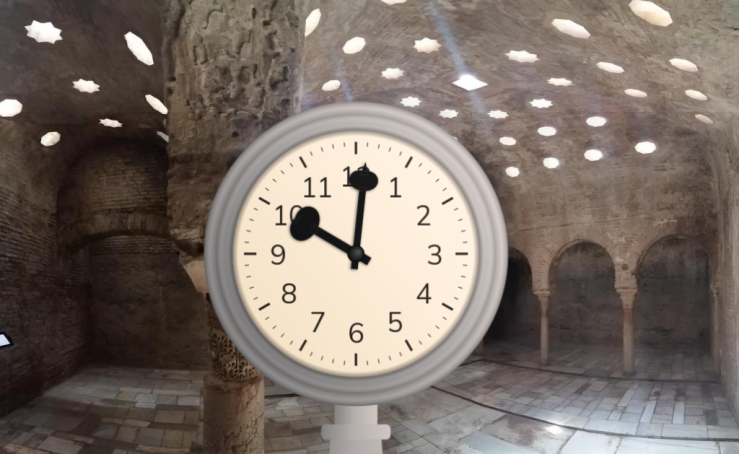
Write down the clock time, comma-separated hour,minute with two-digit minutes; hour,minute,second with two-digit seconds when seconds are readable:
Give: 10,01
